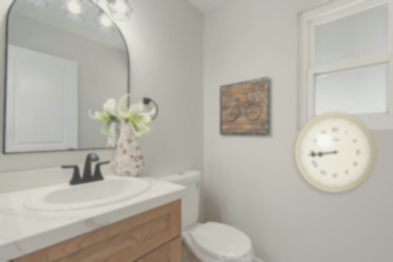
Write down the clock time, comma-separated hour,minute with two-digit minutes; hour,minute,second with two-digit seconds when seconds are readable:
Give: 8,44
